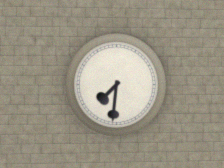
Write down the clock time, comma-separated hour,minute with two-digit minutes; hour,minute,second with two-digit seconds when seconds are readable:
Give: 7,31
